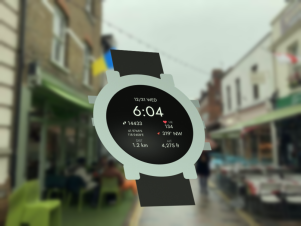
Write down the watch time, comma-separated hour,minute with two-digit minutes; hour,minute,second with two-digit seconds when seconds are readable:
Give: 6,04
